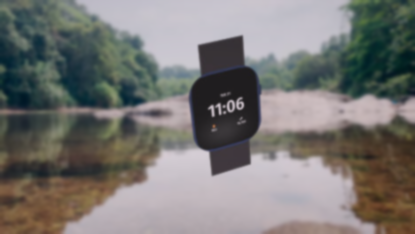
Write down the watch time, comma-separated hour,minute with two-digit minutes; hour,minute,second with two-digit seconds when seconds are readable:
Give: 11,06
